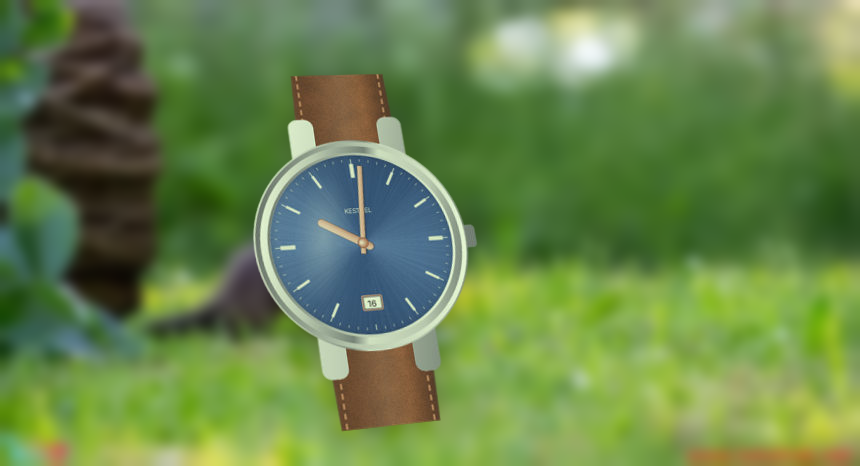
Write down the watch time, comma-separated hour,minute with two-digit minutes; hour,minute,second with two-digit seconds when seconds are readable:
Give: 10,01
